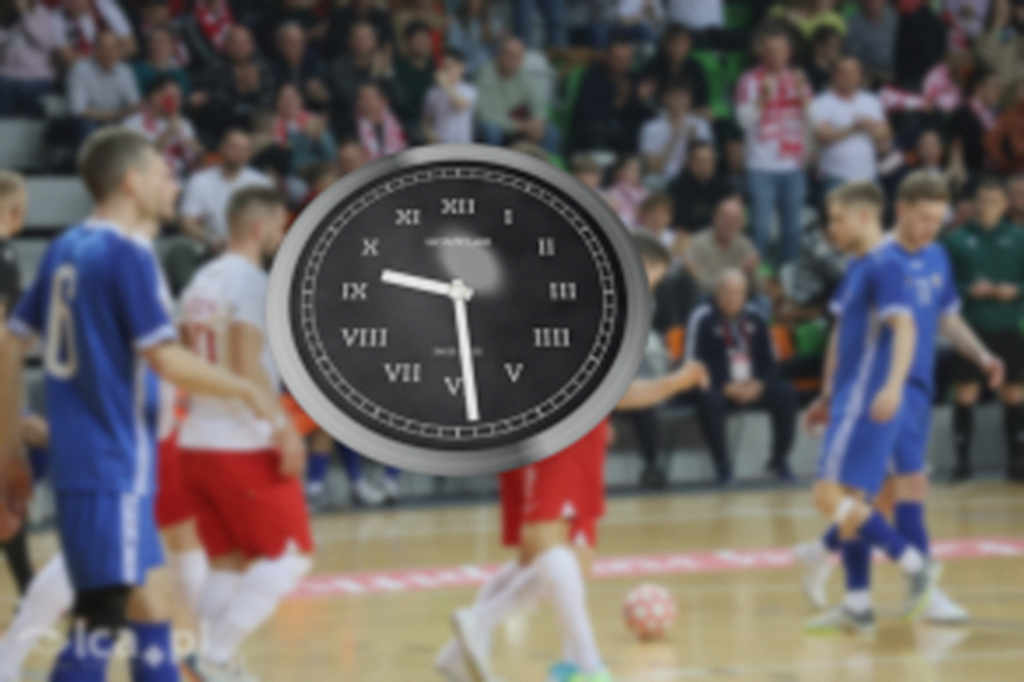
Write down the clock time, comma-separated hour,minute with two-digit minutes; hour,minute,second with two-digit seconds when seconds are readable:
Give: 9,29
